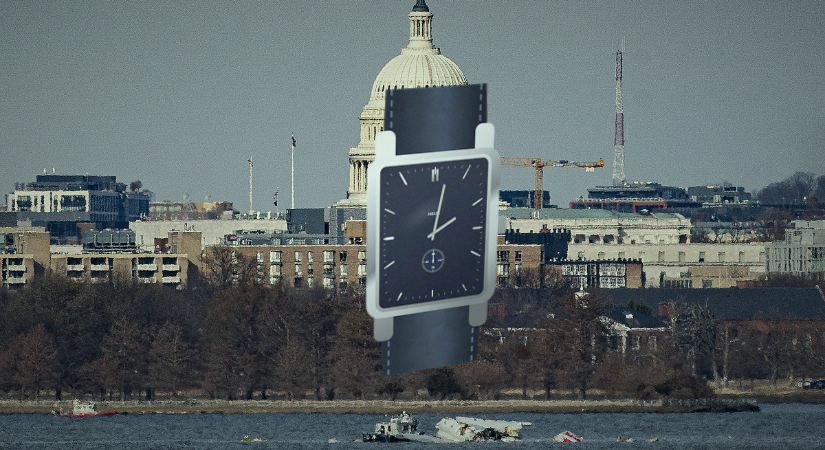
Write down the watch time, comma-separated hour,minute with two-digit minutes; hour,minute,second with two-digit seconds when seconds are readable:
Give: 2,02
